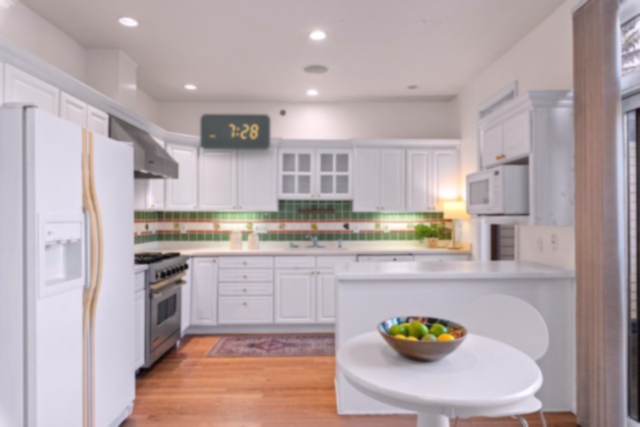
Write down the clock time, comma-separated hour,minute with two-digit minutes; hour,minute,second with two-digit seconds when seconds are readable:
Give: 7,28
